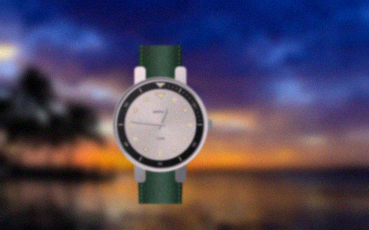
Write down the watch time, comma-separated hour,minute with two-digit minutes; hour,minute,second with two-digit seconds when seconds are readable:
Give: 12,46
